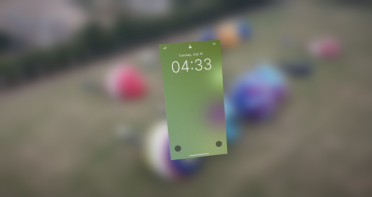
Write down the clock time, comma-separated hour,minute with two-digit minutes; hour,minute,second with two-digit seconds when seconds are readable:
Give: 4,33
